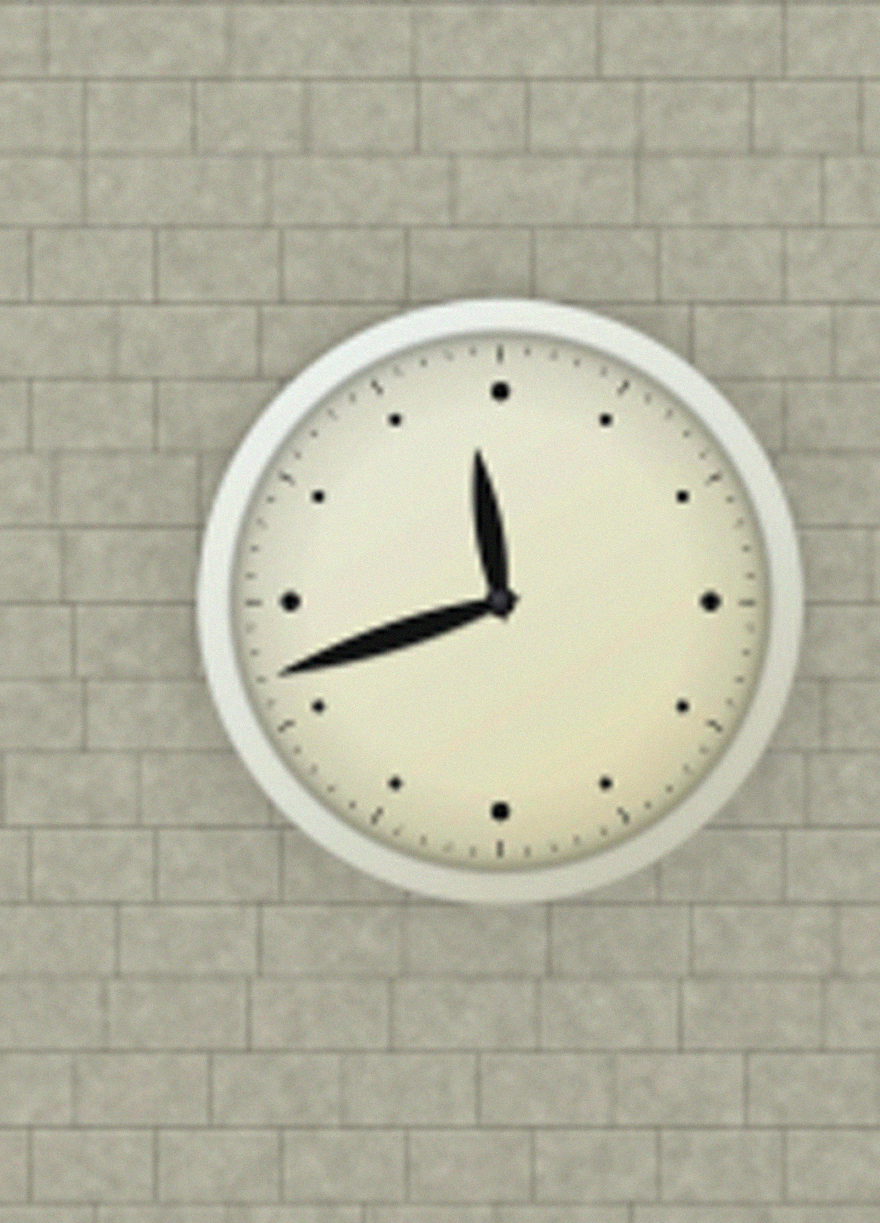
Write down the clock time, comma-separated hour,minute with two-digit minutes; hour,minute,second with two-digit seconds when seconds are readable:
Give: 11,42
